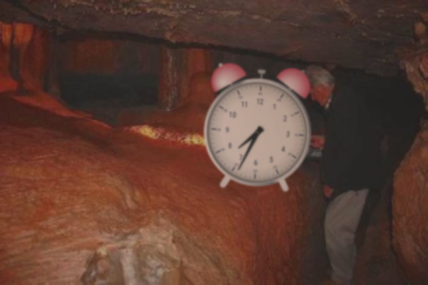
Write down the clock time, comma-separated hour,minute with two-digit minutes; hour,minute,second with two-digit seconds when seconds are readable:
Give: 7,34
